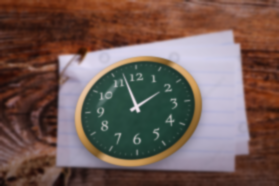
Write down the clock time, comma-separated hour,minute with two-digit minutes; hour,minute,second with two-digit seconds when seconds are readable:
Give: 1,57
